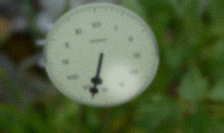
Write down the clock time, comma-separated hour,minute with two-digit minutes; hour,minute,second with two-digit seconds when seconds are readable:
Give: 6,33
